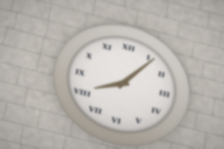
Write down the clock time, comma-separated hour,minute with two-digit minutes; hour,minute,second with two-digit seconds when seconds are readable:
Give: 8,06
